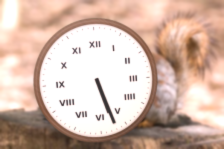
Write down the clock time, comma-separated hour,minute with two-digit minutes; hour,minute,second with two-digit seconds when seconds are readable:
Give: 5,27
